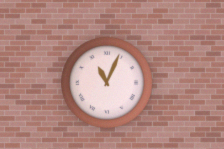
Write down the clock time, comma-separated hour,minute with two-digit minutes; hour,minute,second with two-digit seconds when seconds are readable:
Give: 11,04
